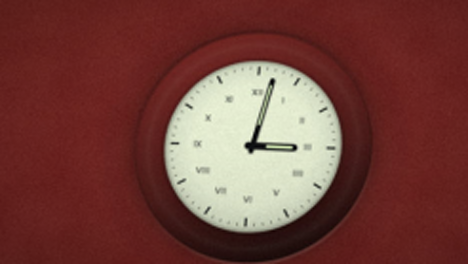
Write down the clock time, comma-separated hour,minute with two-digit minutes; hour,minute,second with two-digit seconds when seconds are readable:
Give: 3,02
